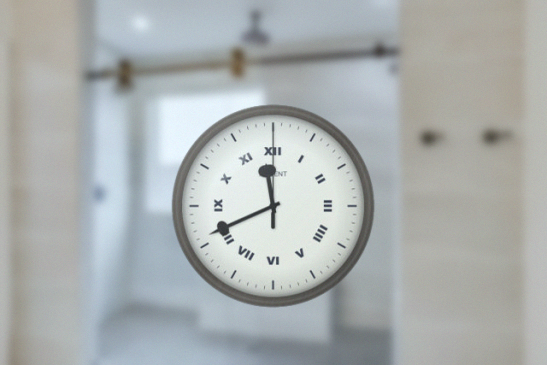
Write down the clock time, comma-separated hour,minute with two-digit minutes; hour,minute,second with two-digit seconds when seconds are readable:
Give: 11,41,00
